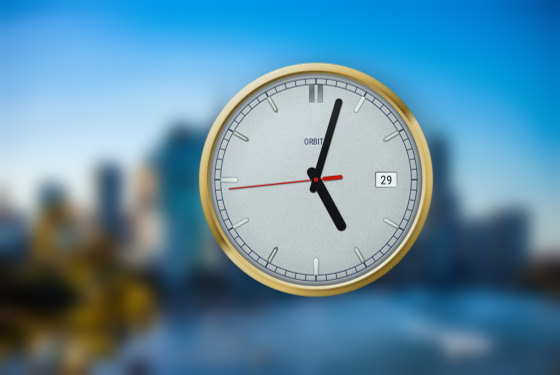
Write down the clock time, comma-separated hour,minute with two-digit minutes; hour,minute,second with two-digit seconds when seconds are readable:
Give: 5,02,44
